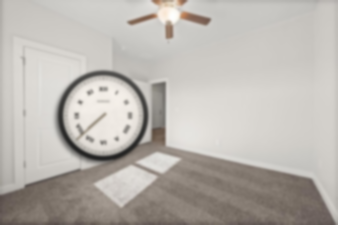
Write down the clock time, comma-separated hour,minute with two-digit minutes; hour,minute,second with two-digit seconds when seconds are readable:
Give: 7,38
